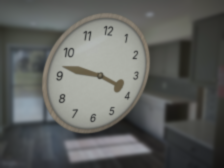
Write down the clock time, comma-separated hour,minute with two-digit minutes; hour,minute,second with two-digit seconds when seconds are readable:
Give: 3,47
